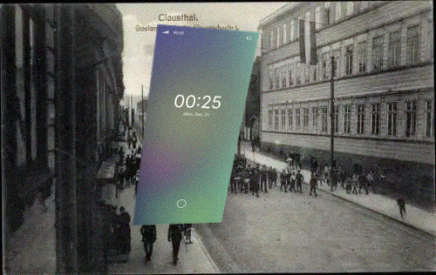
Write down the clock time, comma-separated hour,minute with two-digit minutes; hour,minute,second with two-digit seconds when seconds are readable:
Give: 0,25
